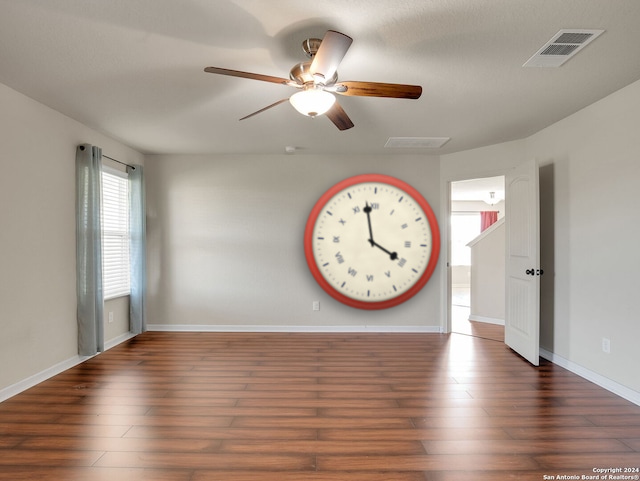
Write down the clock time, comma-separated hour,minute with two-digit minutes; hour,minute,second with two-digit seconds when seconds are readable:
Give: 3,58
